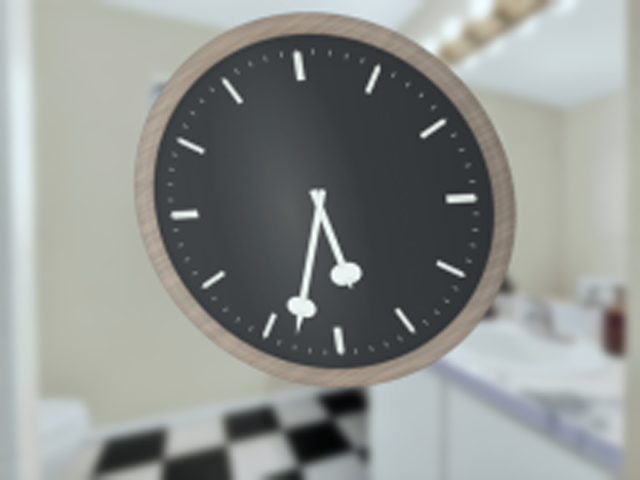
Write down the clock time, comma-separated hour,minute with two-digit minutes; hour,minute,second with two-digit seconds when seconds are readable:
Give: 5,33
